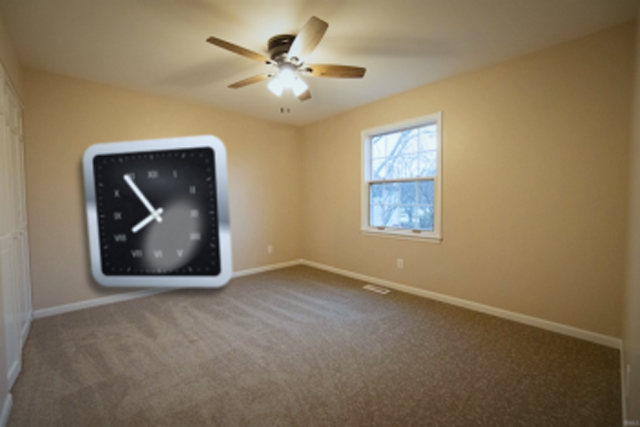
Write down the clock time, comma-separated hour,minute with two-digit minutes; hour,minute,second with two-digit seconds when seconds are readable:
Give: 7,54
